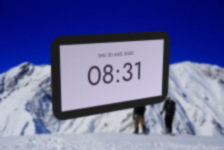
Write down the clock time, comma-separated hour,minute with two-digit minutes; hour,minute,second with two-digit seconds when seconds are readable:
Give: 8,31
